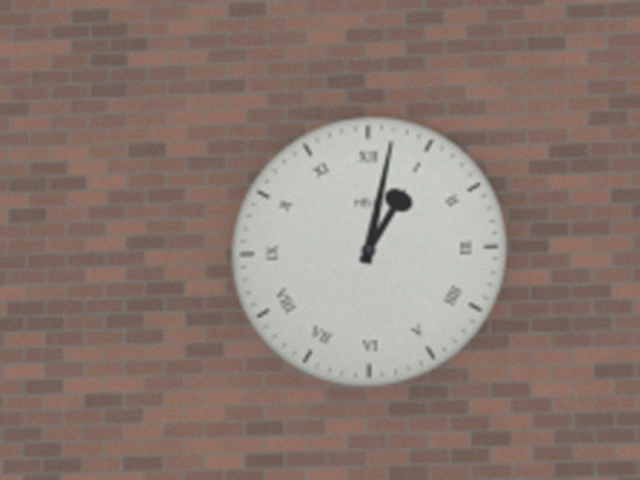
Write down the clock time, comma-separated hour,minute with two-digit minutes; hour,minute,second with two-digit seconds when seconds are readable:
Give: 1,02
